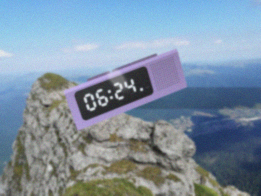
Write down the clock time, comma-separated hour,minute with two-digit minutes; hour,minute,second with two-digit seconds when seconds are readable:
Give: 6,24
